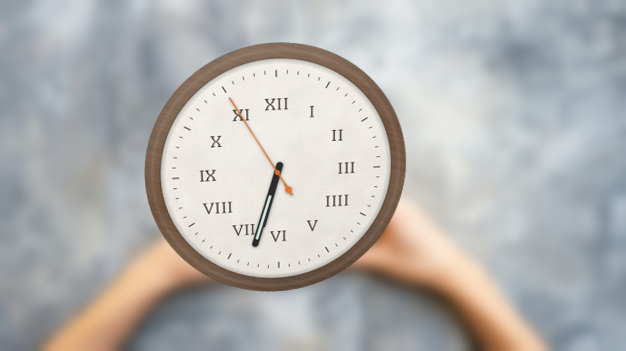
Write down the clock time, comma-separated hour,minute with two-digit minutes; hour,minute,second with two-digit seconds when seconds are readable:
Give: 6,32,55
